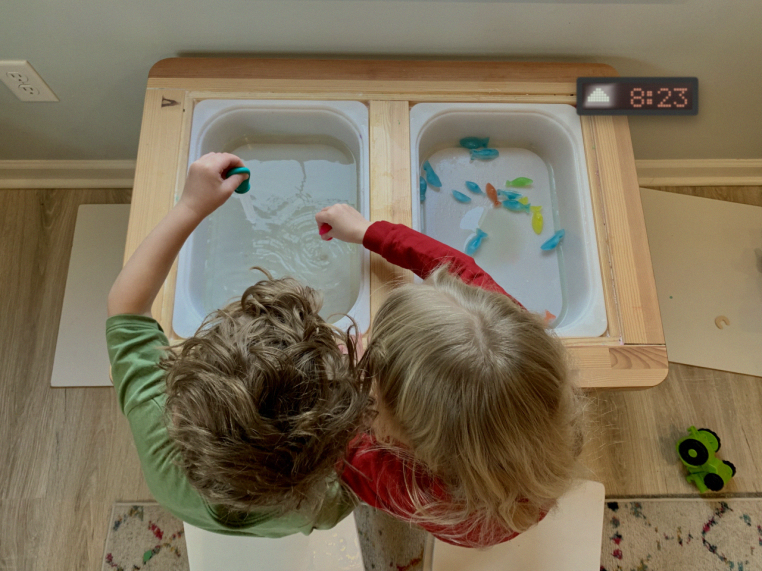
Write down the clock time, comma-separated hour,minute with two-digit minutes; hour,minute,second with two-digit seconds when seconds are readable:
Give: 8,23
